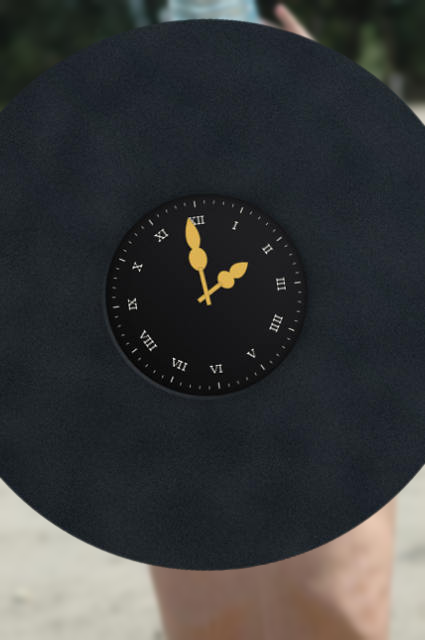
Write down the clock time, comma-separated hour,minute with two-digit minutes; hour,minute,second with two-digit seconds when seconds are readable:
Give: 1,59
